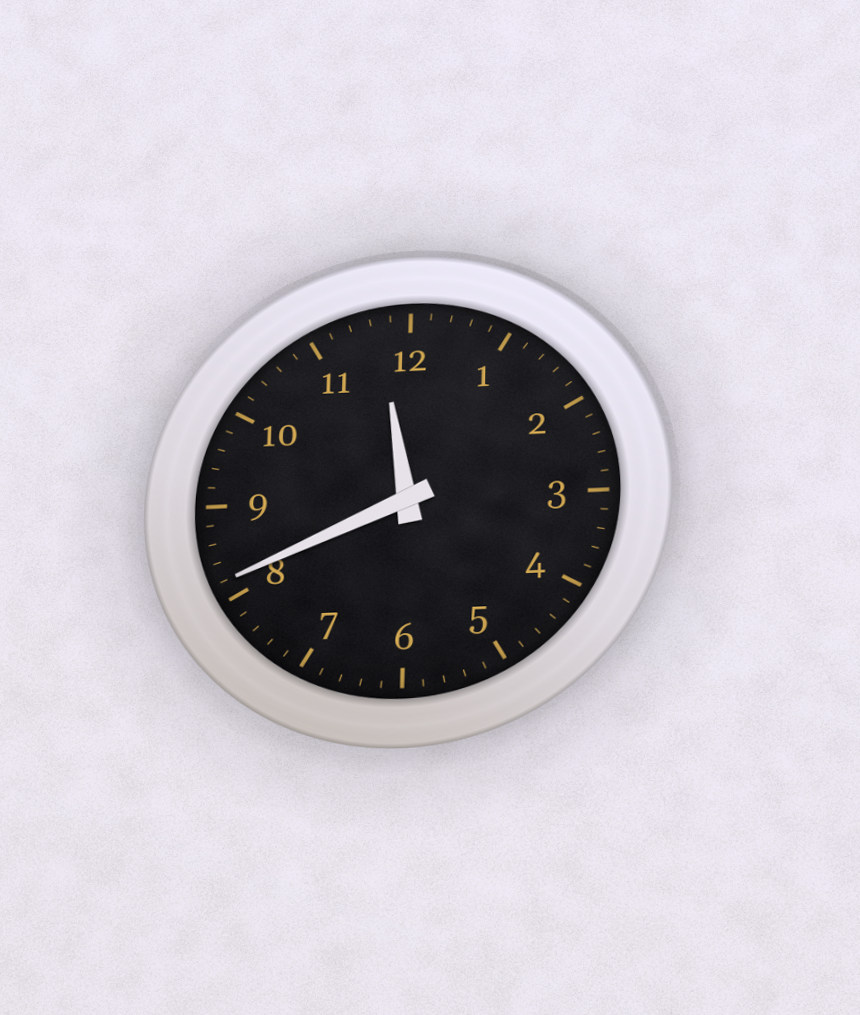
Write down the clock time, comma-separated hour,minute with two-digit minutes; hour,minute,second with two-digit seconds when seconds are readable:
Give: 11,41
